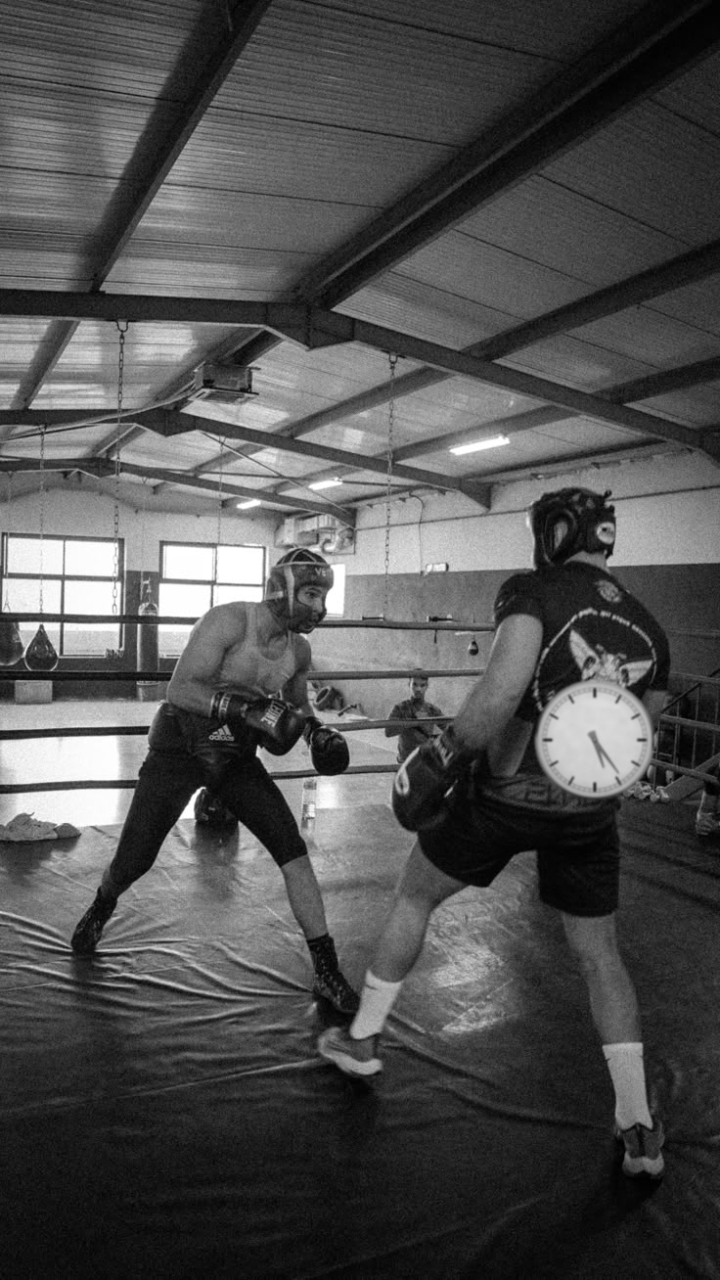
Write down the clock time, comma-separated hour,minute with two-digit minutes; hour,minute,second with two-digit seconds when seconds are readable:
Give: 5,24
